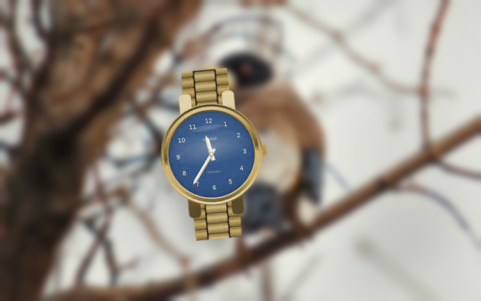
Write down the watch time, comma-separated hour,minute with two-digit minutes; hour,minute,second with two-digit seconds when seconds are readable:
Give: 11,36
